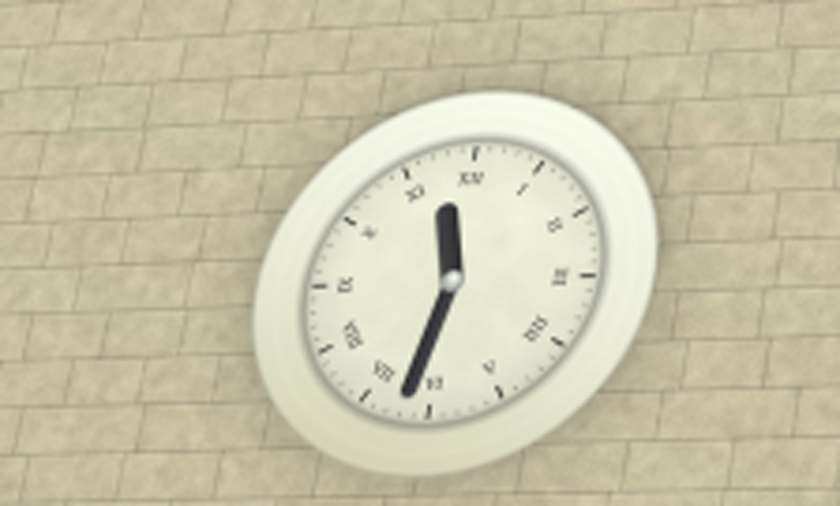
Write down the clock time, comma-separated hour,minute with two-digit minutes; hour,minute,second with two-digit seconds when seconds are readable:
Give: 11,32
